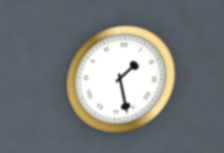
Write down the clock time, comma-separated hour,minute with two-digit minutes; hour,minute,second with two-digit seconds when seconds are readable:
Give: 1,27
